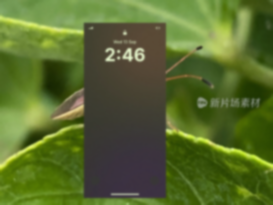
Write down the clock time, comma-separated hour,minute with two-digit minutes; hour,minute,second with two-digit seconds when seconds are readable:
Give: 2,46
